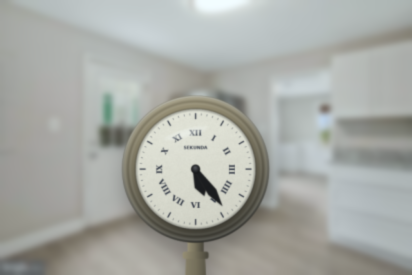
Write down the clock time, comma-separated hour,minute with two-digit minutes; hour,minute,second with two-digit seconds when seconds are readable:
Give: 5,24
